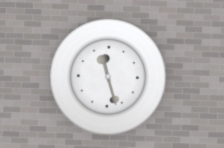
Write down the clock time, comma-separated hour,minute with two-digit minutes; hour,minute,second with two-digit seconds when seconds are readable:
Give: 11,27
